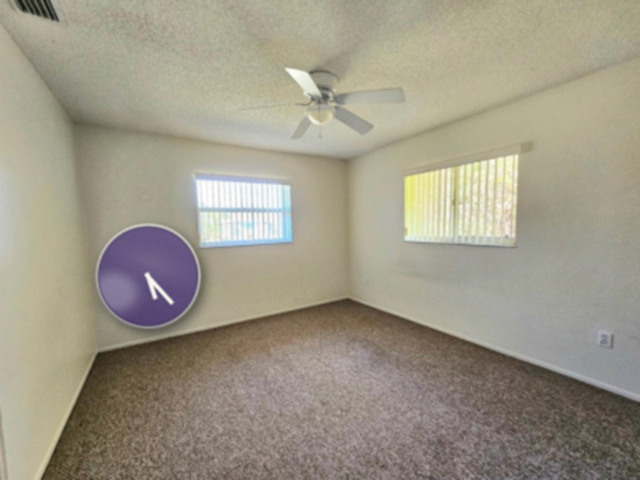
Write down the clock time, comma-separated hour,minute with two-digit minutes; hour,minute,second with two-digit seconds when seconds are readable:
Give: 5,23
